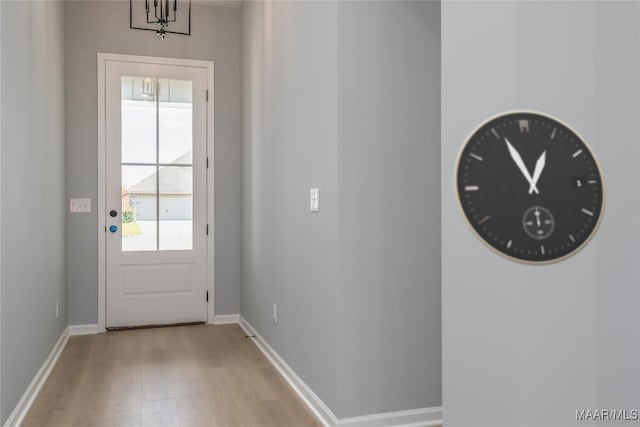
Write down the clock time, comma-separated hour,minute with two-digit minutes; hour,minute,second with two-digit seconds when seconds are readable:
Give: 12,56
